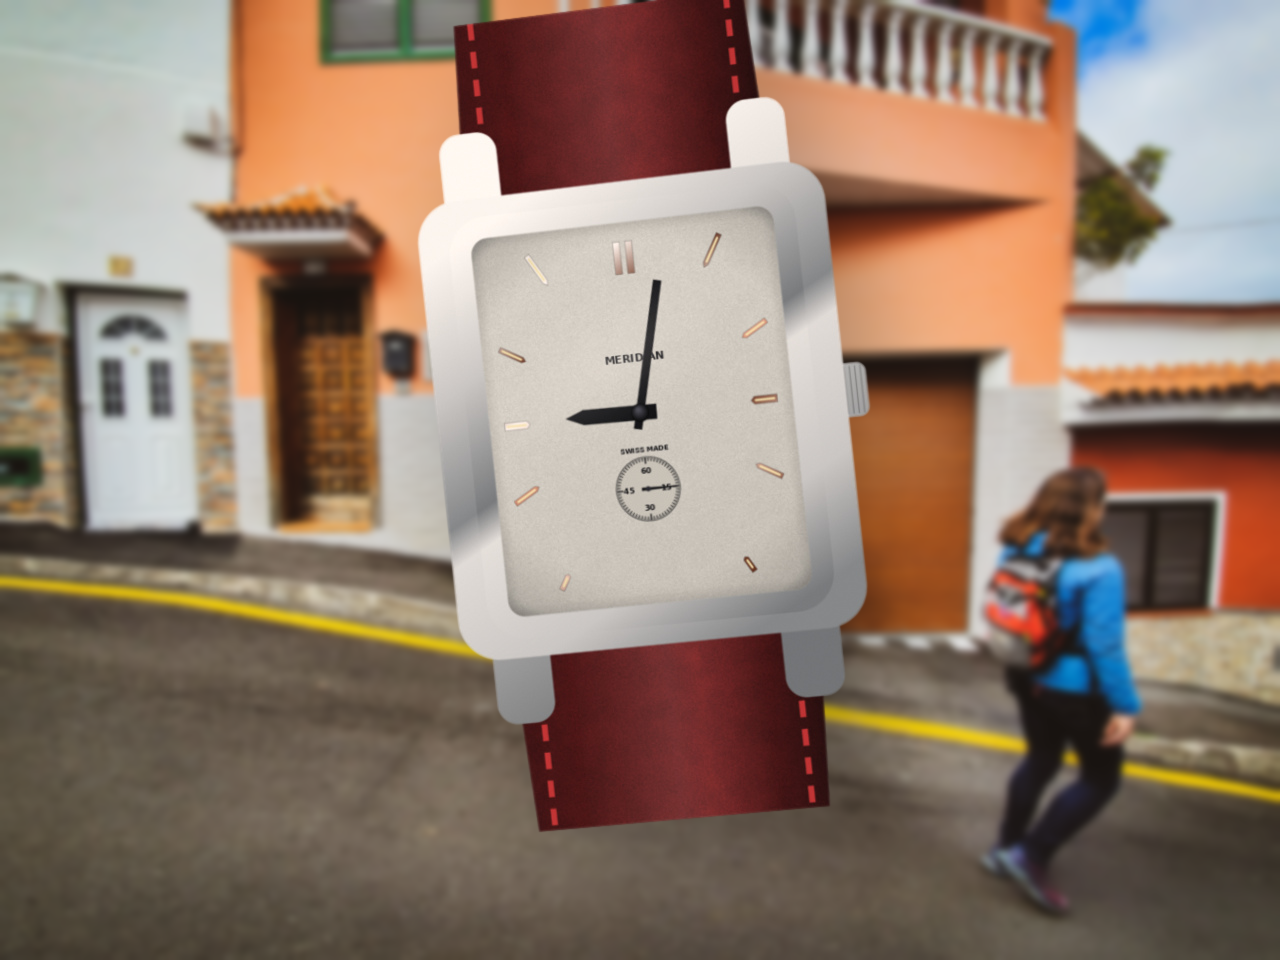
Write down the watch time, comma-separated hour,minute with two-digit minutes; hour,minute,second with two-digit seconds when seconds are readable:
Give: 9,02,15
